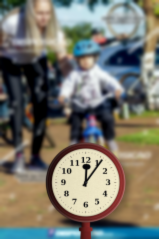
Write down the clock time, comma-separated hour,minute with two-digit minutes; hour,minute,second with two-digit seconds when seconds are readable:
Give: 12,06
